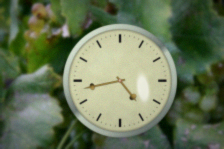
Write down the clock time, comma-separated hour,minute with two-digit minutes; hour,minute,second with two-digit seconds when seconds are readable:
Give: 4,43
